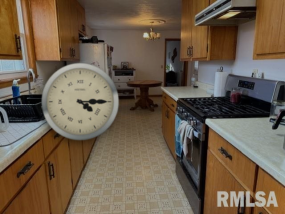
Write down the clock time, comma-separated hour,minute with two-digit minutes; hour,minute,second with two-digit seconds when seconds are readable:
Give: 4,15
